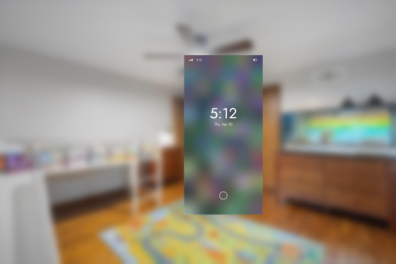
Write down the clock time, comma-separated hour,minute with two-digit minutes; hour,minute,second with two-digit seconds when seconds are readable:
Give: 5,12
